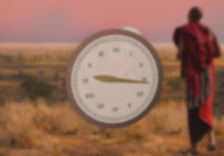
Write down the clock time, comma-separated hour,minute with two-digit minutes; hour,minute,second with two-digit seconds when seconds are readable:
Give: 9,16
